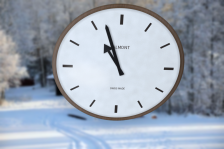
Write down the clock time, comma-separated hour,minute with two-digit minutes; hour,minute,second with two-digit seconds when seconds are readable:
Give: 10,57
